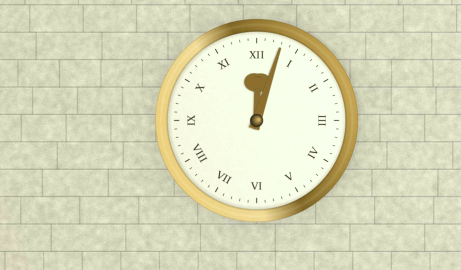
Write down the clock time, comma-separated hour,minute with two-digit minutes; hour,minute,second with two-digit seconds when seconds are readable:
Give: 12,03
